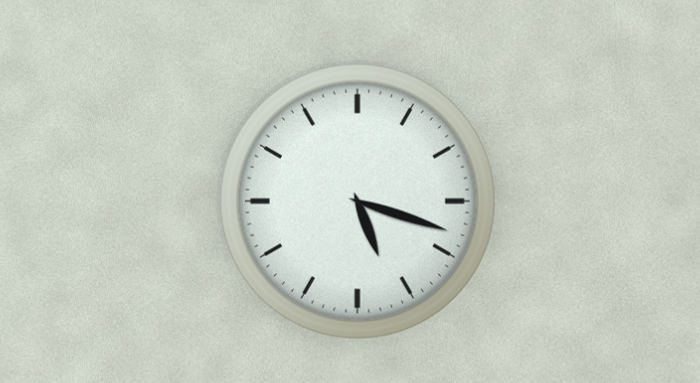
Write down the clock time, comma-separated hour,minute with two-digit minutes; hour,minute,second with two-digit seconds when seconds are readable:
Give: 5,18
